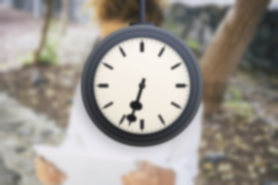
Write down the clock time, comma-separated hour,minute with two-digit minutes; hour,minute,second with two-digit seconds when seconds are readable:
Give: 6,33
